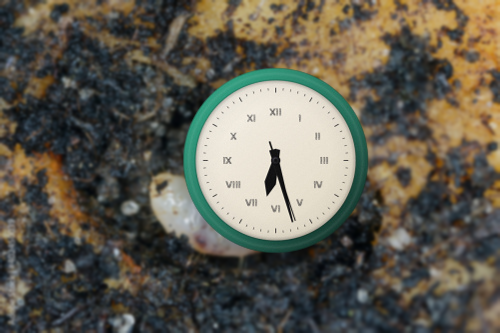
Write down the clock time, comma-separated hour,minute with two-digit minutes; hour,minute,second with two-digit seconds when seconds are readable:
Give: 6,27,27
